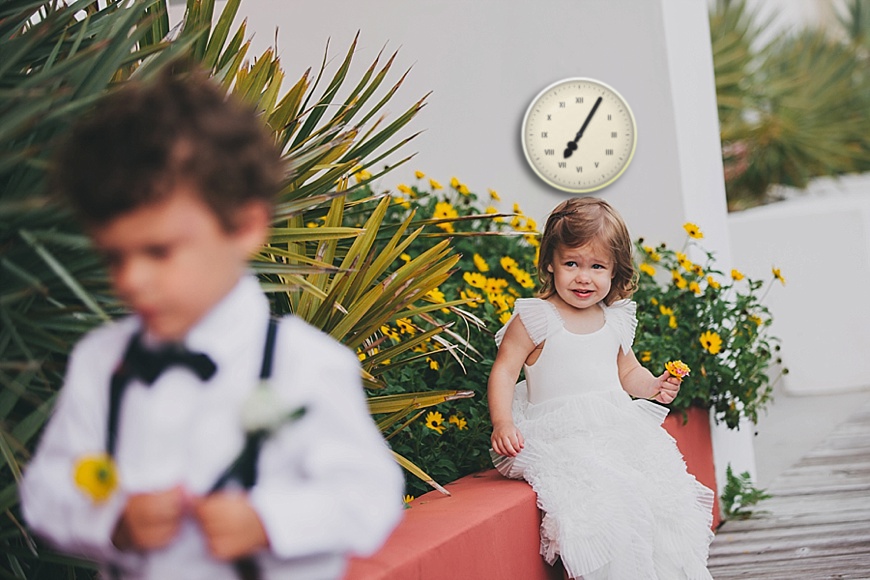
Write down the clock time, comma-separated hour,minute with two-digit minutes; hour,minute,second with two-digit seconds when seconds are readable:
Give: 7,05
